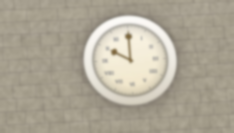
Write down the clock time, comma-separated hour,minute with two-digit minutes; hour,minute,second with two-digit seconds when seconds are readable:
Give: 10,00
